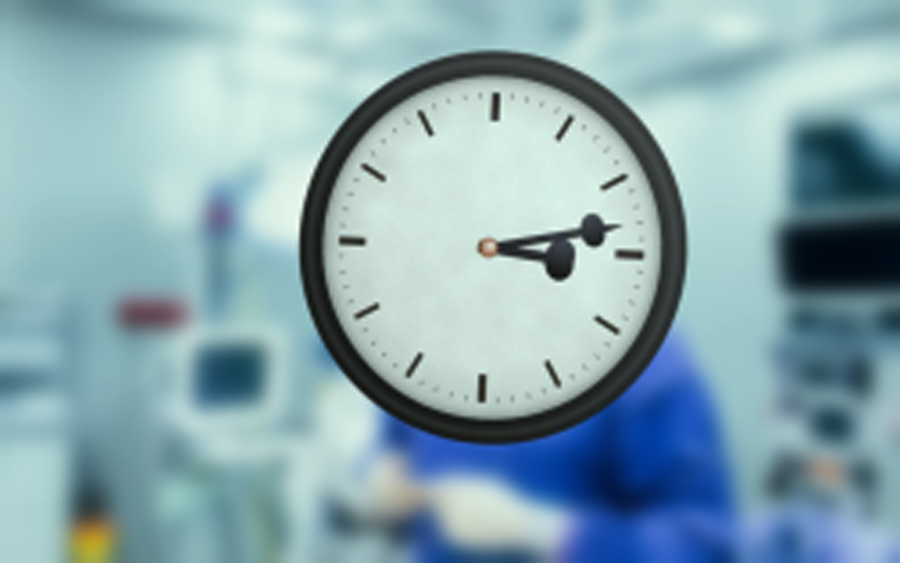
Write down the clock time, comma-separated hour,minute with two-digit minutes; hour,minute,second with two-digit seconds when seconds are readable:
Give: 3,13
